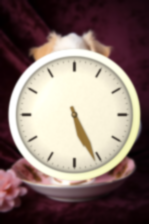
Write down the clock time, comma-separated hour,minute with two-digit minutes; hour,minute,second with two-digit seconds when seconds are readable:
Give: 5,26
